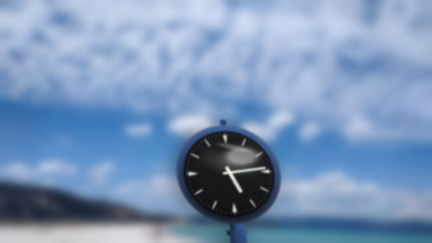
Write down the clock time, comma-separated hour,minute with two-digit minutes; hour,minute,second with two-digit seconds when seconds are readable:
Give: 5,14
